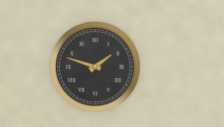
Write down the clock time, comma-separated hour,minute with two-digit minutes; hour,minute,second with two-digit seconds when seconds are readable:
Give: 1,48
